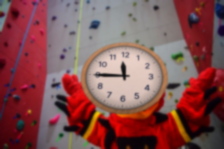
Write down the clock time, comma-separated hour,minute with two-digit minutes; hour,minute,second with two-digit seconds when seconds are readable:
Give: 11,45
